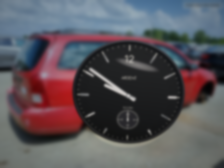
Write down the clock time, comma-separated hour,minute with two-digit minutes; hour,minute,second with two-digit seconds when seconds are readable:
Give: 9,51
